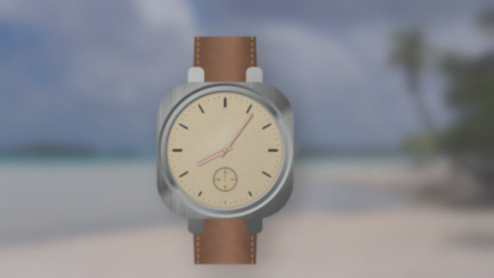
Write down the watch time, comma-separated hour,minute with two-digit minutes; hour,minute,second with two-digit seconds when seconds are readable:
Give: 8,06
